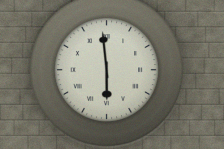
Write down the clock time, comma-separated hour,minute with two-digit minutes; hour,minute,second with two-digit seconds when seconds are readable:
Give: 5,59
